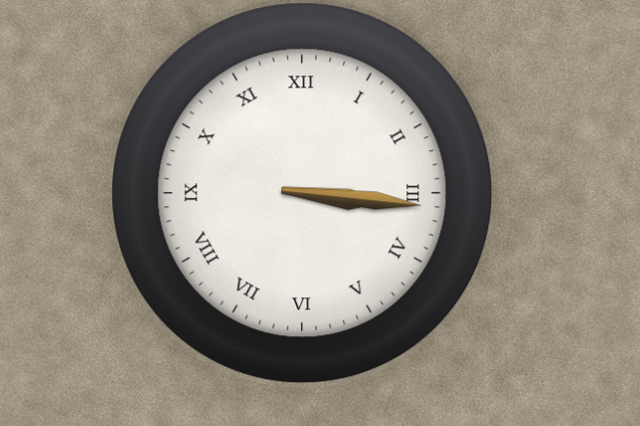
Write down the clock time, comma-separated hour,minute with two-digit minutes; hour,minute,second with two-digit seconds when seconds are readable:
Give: 3,16
